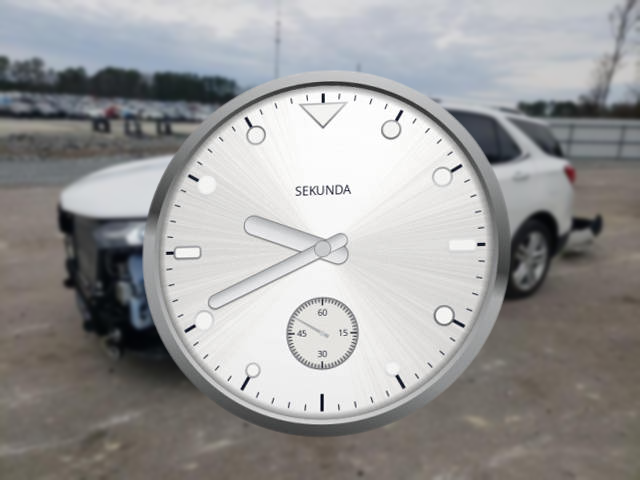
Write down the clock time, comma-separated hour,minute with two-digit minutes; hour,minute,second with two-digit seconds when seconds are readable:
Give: 9,40,50
